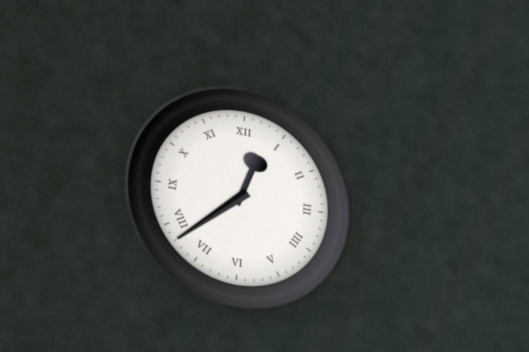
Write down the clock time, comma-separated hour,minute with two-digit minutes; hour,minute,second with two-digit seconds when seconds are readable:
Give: 12,38
